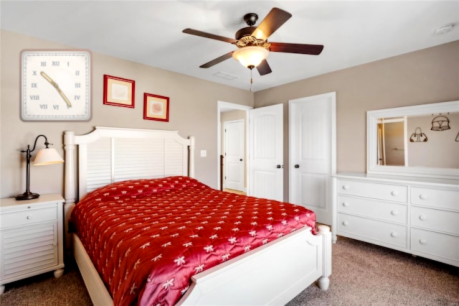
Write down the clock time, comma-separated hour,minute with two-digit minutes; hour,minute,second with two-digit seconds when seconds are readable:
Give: 10,24
